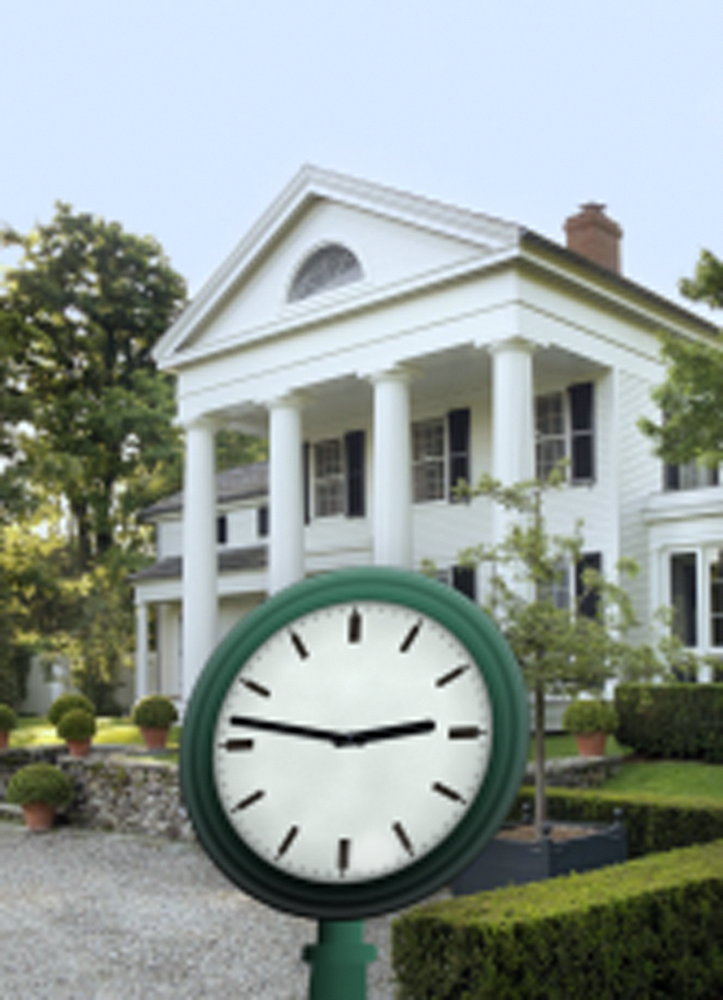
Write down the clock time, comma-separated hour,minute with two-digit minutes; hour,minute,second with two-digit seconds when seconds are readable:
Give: 2,47
